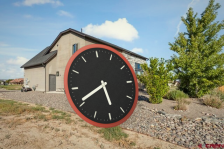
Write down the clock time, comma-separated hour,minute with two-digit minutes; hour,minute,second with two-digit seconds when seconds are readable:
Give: 5,41
